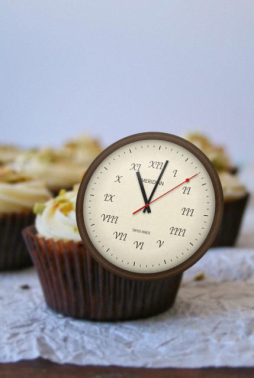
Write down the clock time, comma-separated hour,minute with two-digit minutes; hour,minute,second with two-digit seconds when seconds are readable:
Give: 11,02,08
